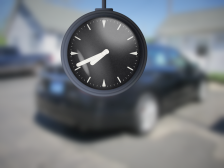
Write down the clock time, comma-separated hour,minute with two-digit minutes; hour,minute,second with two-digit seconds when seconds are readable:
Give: 7,41
